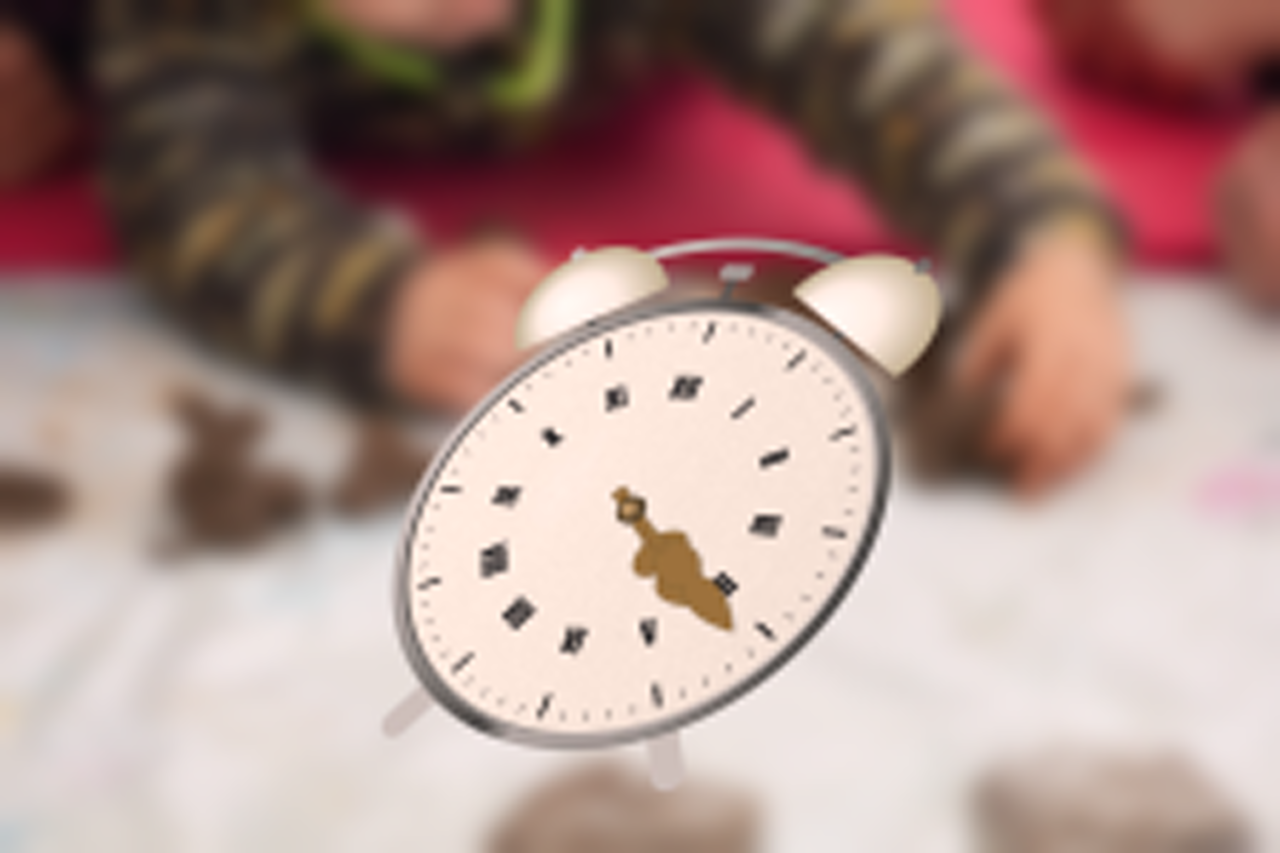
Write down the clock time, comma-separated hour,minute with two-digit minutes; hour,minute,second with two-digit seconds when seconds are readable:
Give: 4,21
